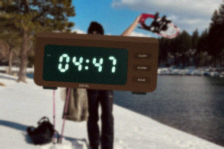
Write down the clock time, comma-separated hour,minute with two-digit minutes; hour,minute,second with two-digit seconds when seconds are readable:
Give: 4,47
